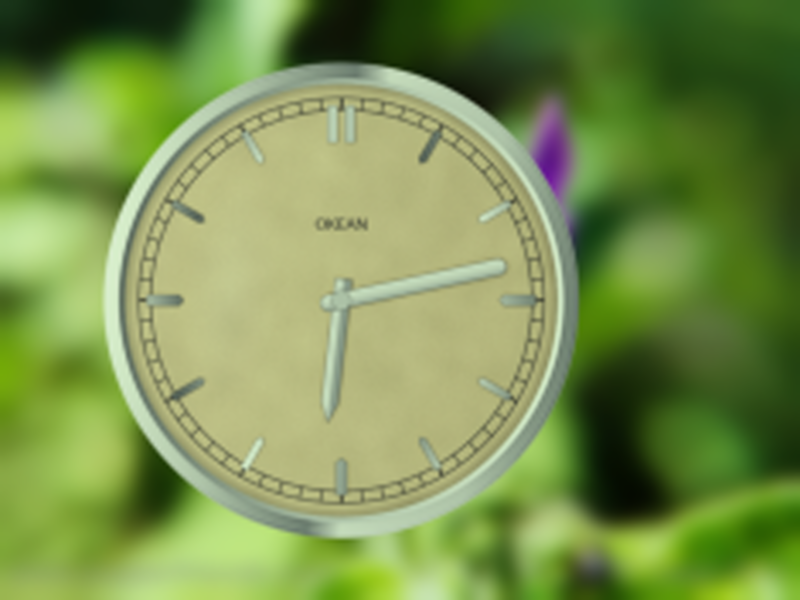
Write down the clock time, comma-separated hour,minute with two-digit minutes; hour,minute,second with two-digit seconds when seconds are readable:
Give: 6,13
